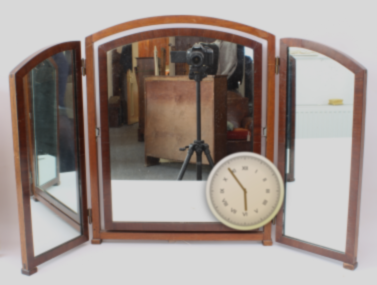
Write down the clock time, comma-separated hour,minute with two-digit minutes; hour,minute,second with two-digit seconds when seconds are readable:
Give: 5,54
